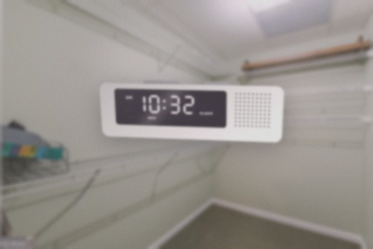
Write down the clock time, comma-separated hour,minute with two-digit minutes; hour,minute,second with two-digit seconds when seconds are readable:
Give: 10,32
